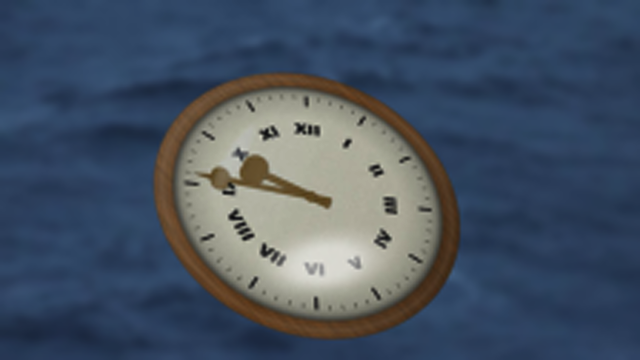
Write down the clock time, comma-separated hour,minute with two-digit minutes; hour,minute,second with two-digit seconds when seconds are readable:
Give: 9,46
